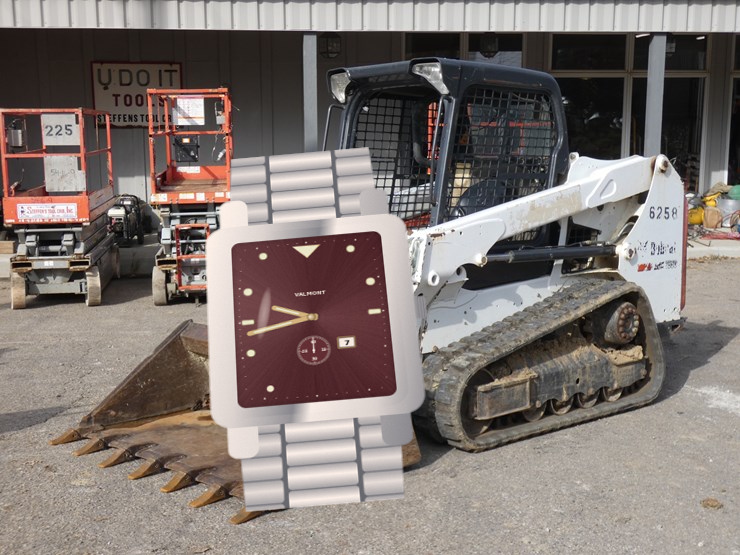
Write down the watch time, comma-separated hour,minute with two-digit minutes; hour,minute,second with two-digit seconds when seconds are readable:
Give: 9,43
